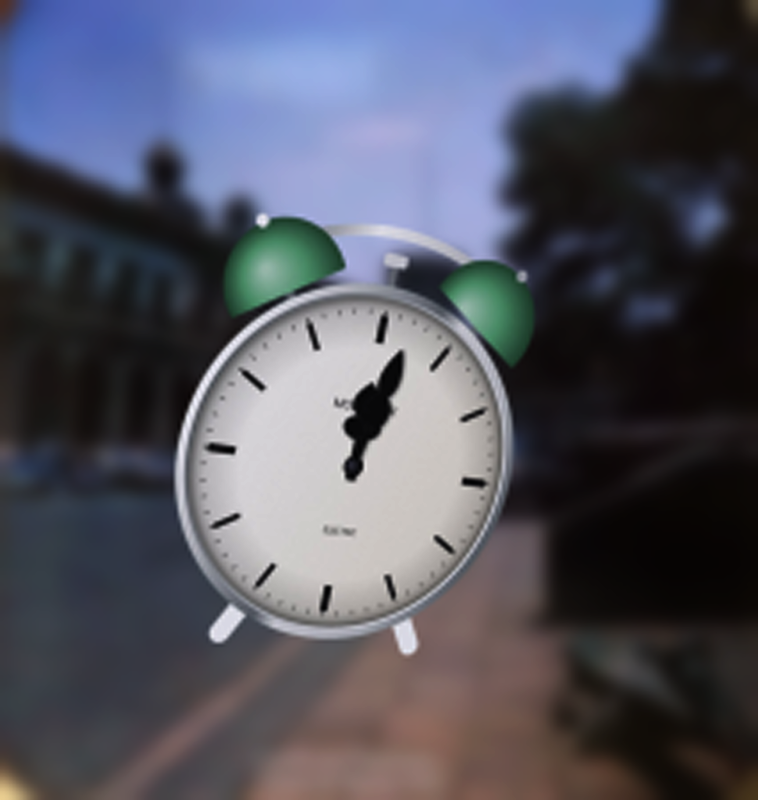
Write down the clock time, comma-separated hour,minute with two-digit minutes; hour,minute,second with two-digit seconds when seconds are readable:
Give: 12,02
